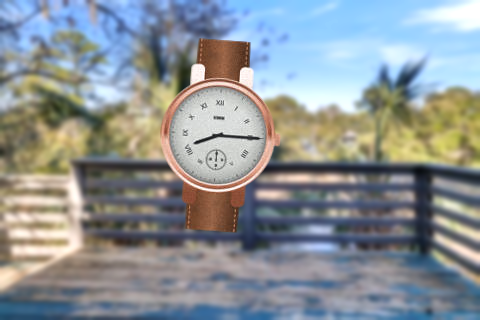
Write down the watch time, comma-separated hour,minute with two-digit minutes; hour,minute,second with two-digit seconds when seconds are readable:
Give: 8,15
